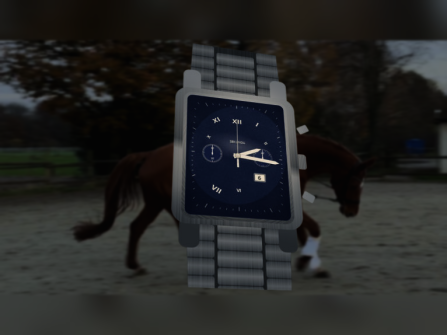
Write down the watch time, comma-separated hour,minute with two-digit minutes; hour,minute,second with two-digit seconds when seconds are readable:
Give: 2,16
